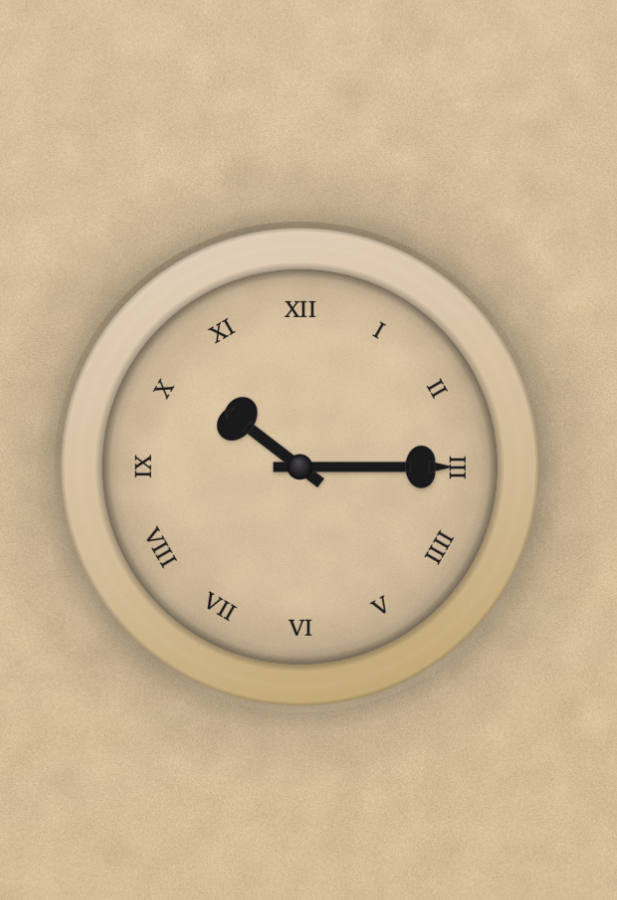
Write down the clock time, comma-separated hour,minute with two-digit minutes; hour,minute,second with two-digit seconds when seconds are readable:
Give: 10,15
